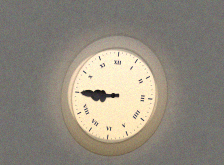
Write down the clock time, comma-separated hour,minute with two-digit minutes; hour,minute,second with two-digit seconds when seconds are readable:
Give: 8,45
